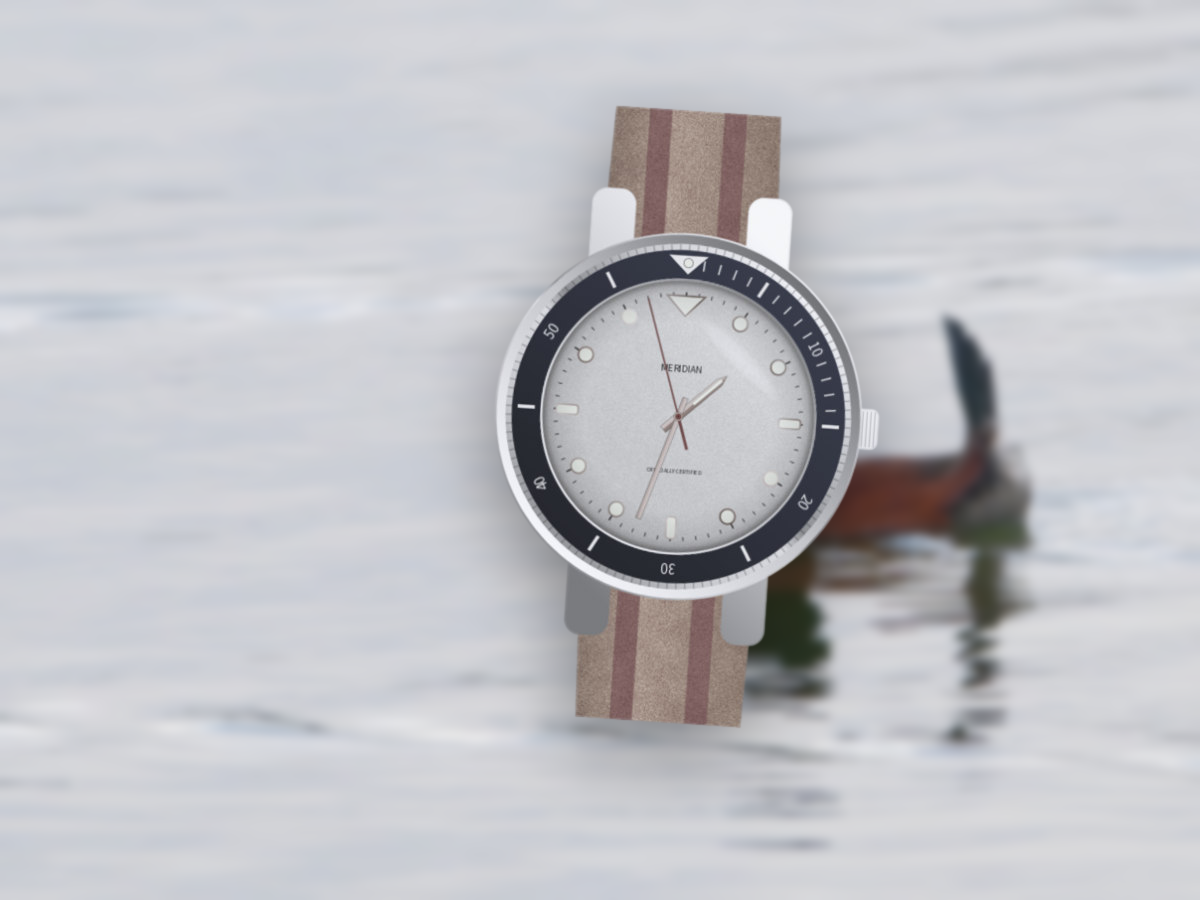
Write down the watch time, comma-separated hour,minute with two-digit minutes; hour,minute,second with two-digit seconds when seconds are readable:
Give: 1,32,57
